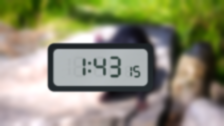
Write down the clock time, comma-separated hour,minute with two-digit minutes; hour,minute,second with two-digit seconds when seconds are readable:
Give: 1,43,15
